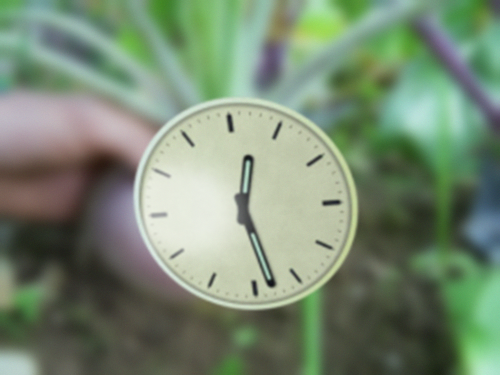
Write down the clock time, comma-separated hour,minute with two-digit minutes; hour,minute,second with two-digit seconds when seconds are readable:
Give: 12,28
